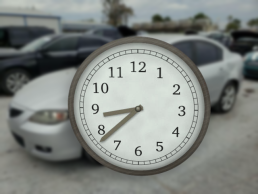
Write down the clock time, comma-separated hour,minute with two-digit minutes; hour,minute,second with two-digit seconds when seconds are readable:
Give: 8,38
